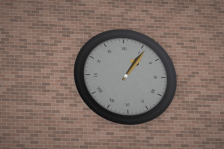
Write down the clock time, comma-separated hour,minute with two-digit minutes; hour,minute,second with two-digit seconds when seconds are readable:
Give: 1,06
